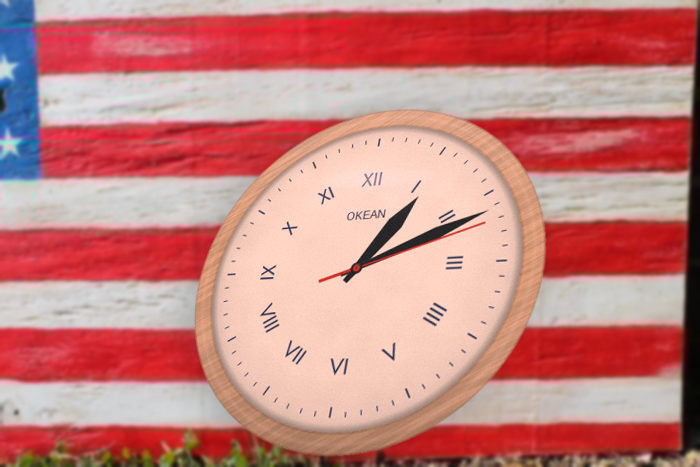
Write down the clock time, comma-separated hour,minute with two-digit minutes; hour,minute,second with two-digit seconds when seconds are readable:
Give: 1,11,12
